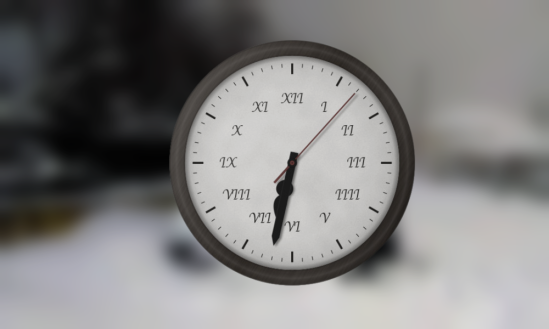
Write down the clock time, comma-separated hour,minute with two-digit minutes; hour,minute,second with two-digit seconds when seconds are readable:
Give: 6,32,07
